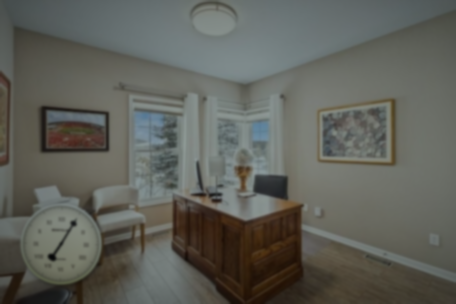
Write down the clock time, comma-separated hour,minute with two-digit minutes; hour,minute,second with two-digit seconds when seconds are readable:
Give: 7,05
